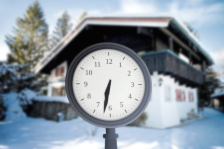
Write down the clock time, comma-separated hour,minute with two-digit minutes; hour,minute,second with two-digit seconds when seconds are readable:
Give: 6,32
